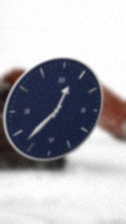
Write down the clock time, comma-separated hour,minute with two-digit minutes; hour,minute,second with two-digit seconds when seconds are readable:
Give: 12,37
